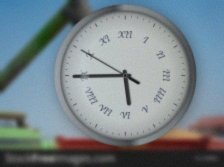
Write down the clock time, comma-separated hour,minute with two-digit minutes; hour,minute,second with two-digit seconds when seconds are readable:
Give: 5,44,50
